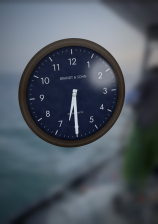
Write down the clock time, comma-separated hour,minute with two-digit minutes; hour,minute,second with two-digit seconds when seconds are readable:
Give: 6,30
